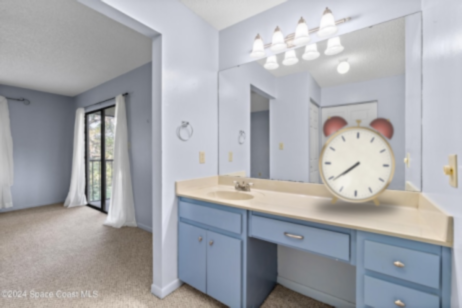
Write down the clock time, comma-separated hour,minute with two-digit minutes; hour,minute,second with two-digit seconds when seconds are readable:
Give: 7,39
